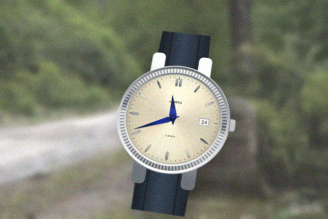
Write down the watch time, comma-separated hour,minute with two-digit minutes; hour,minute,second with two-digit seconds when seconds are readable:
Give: 11,41
